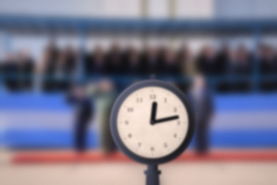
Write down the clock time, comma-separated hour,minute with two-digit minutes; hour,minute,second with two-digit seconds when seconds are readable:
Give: 12,13
